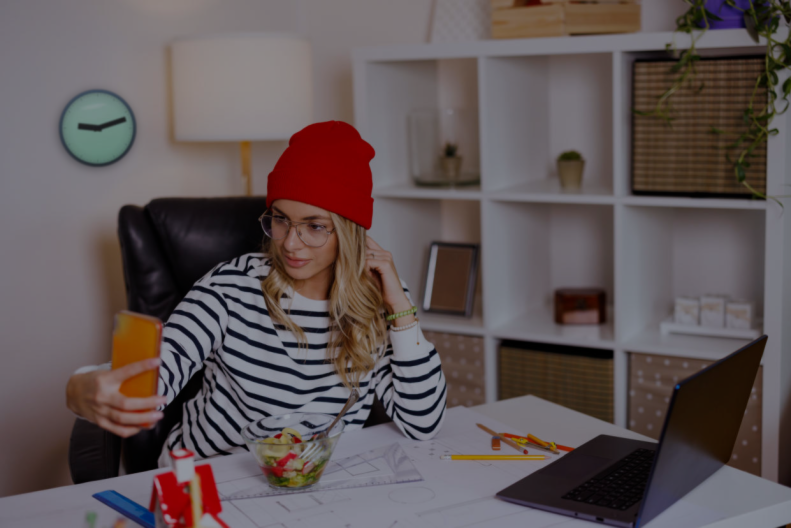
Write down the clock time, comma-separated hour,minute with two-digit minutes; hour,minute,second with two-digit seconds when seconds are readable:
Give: 9,12
